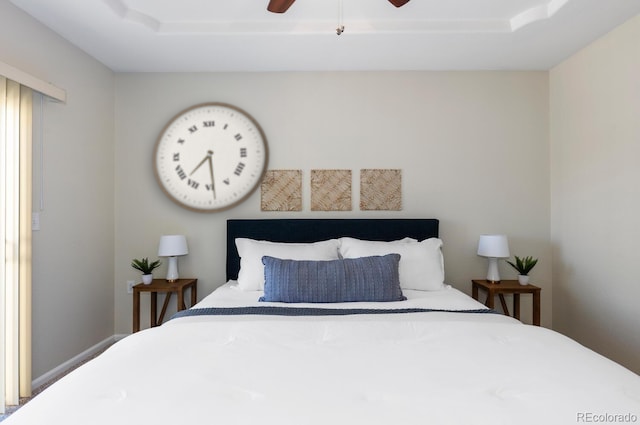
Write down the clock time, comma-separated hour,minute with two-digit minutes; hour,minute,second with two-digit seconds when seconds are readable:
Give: 7,29
